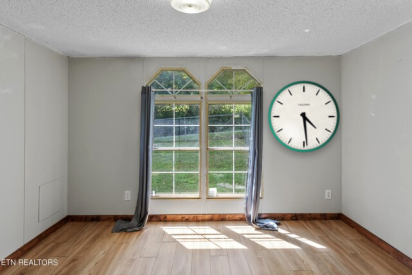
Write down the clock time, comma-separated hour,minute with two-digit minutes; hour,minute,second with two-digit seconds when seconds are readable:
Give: 4,29
